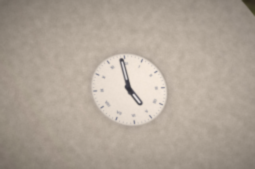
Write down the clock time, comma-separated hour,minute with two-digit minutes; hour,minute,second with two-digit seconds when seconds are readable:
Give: 4,59
